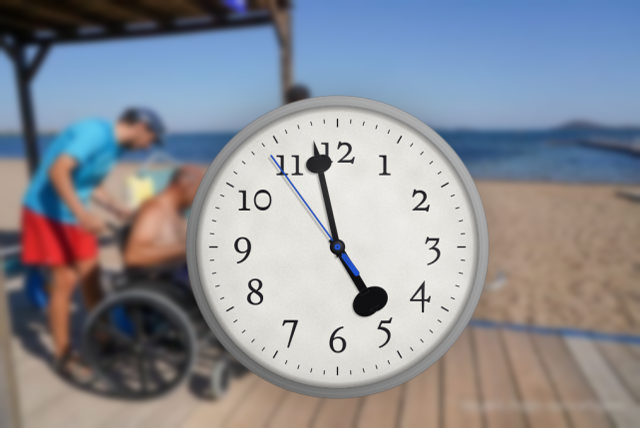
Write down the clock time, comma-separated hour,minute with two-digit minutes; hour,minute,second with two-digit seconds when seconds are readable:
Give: 4,57,54
